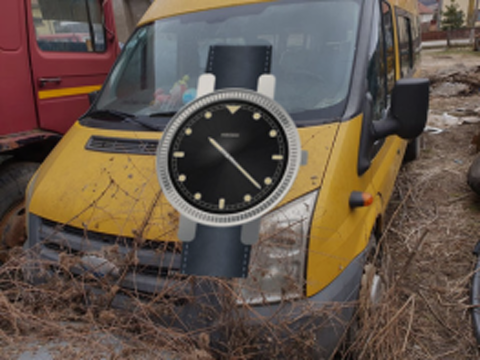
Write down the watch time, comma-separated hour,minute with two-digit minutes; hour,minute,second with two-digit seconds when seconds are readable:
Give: 10,22
